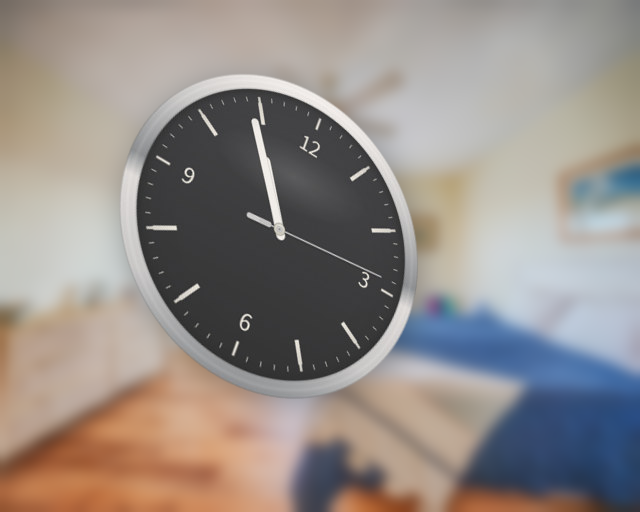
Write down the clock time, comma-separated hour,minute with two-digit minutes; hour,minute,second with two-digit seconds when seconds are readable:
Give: 10,54,14
